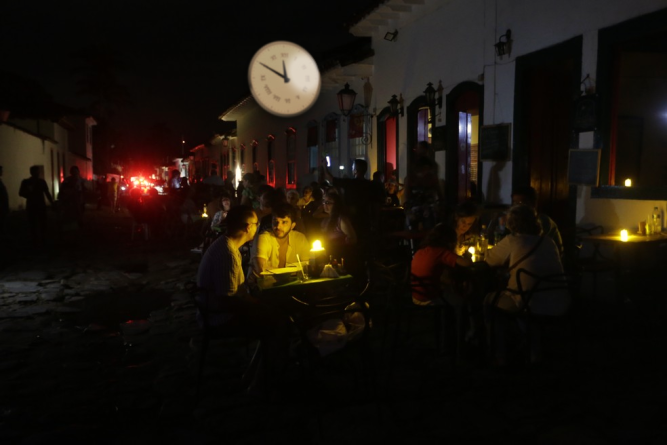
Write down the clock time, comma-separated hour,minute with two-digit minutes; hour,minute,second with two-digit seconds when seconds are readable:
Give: 11,50
